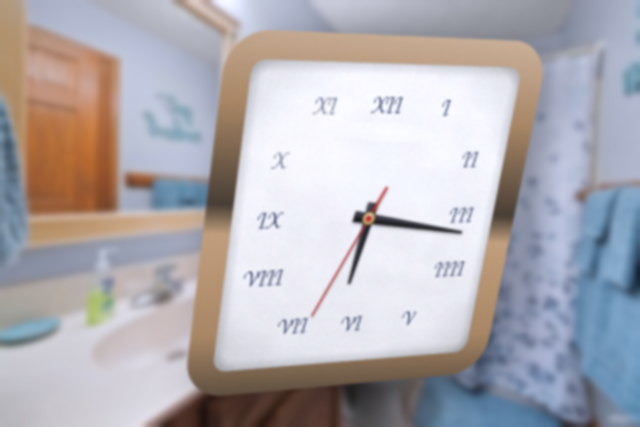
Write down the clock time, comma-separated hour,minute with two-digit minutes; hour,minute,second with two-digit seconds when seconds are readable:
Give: 6,16,34
